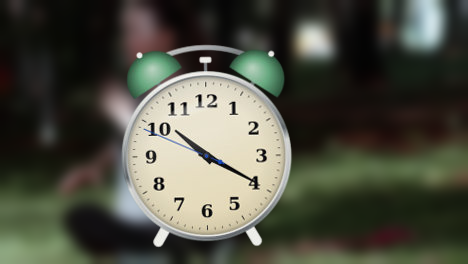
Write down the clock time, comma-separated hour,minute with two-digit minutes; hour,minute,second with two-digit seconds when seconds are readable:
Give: 10,19,49
